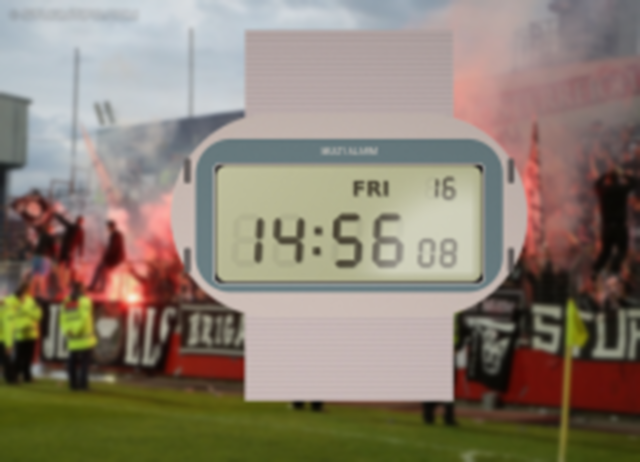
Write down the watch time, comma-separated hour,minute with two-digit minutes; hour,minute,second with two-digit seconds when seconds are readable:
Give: 14,56,08
